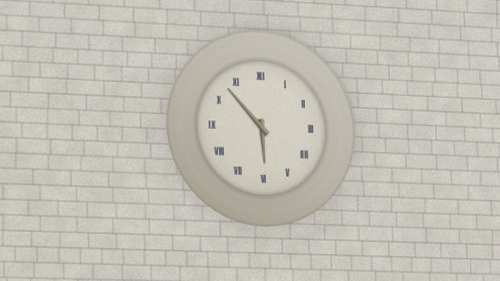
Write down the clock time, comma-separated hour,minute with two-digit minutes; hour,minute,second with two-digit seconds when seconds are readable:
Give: 5,53
